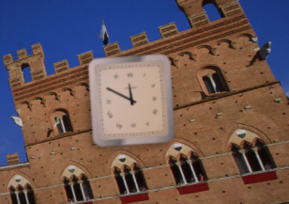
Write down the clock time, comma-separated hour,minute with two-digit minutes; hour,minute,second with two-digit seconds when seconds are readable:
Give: 11,50
